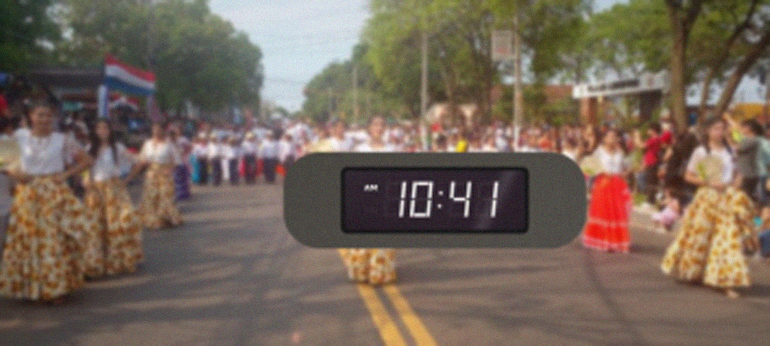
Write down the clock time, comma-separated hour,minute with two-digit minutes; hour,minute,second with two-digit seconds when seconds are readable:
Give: 10,41
